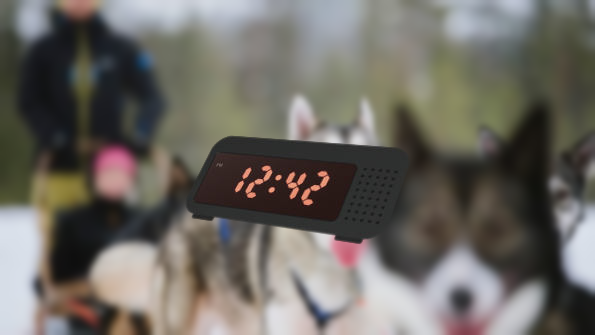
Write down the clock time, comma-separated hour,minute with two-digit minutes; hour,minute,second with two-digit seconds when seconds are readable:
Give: 12,42
